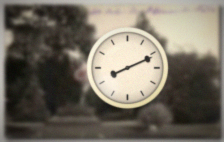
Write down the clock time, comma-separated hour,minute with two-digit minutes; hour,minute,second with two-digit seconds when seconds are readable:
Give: 8,11
